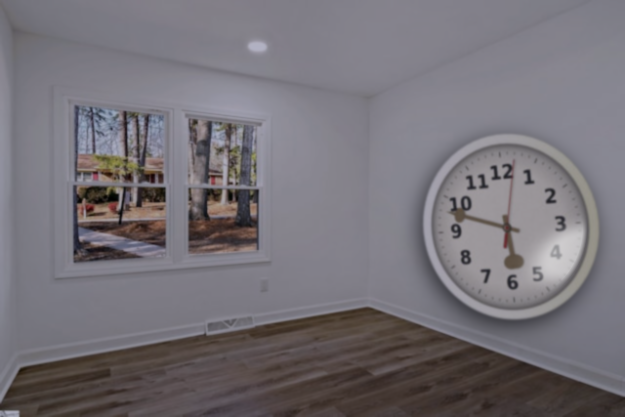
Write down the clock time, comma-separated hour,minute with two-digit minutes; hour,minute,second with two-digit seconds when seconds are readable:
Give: 5,48,02
